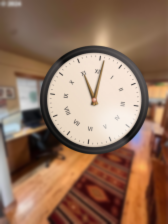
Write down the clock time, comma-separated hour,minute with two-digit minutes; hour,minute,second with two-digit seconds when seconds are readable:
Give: 11,01
